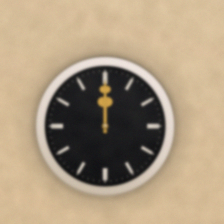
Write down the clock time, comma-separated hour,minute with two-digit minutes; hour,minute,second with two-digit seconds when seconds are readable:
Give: 12,00
